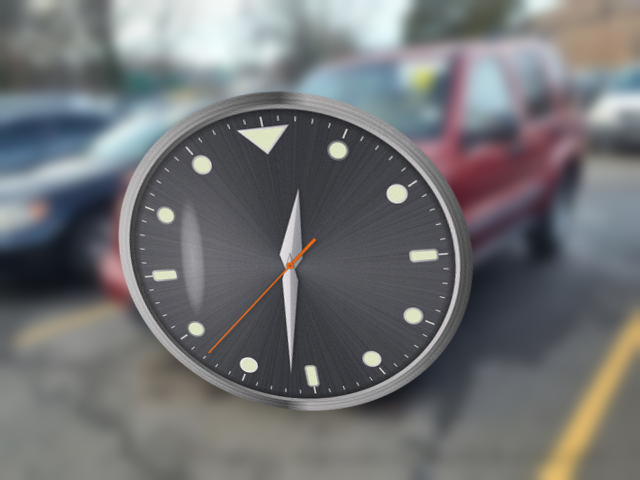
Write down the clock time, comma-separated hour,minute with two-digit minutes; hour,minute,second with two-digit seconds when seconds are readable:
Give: 12,31,38
